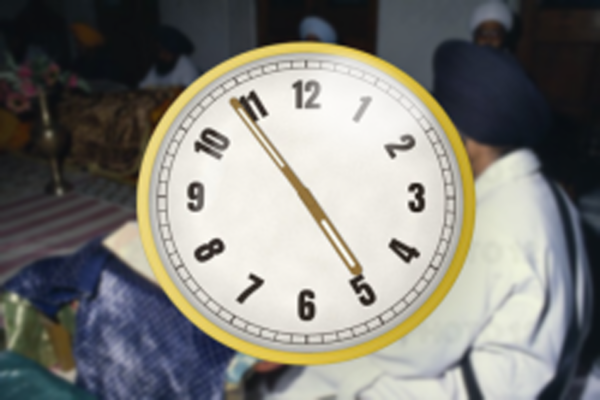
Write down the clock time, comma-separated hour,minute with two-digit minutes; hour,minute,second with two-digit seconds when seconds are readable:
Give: 4,54
